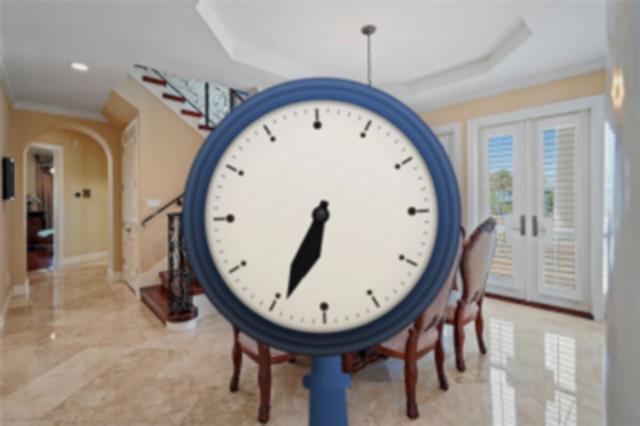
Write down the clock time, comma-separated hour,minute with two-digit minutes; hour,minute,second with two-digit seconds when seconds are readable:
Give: 6,34
